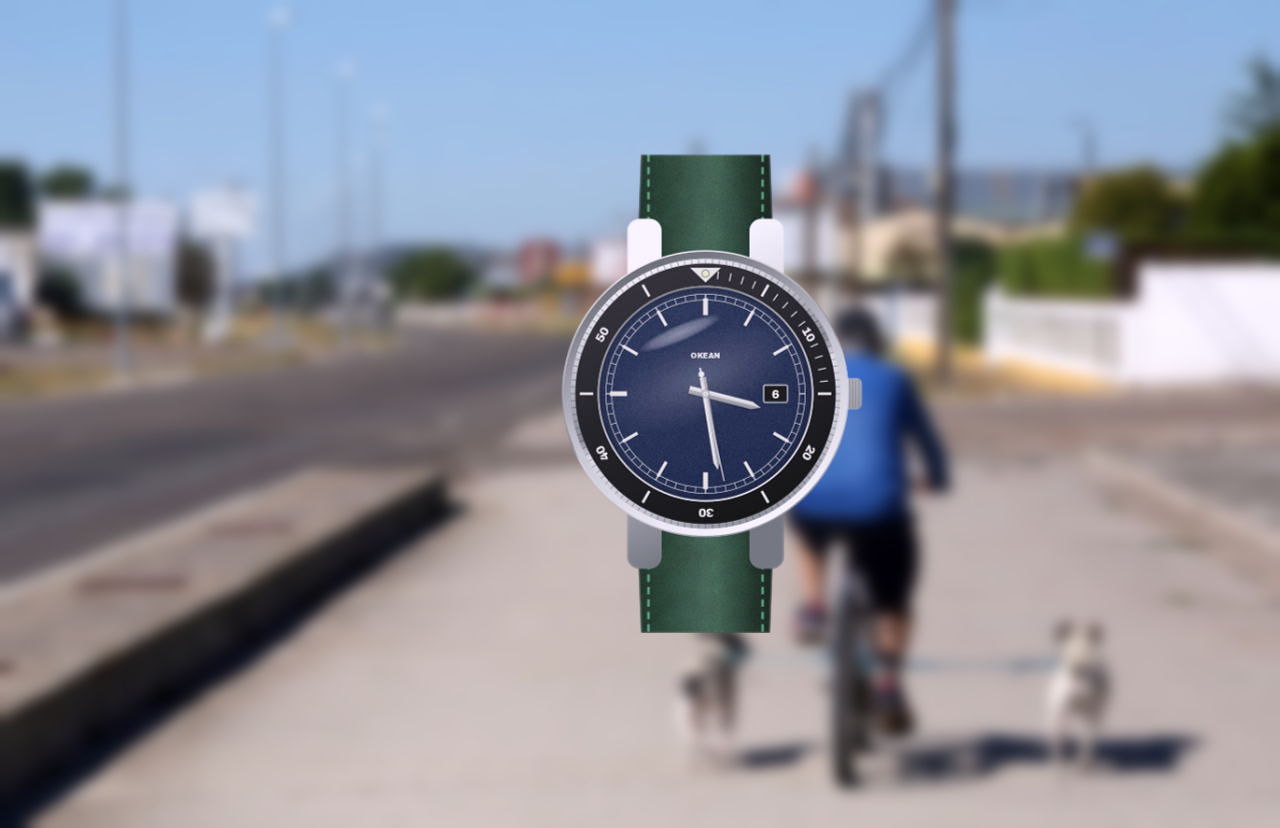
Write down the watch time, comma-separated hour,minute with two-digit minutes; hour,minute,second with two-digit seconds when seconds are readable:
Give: 3,28,28
